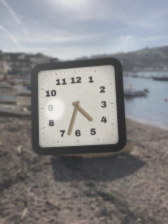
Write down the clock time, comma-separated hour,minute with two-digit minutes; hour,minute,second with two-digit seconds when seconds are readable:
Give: 4,33
